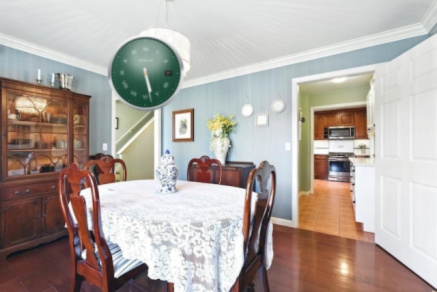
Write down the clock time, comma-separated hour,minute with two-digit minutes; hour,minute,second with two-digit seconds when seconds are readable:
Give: 5,28
